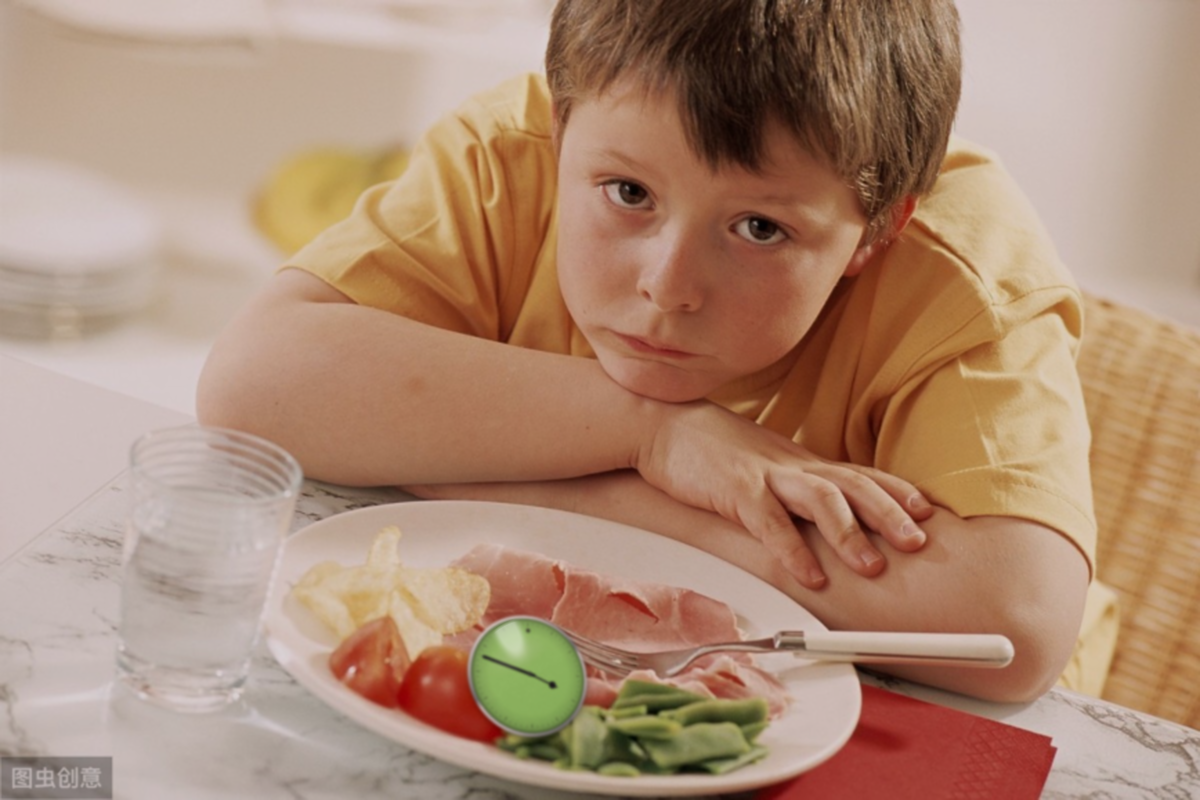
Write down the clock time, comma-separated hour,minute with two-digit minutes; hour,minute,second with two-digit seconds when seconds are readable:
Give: 3,48
